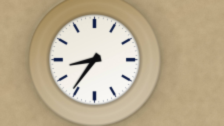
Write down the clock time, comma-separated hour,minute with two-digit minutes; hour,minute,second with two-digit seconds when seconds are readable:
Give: 8,36
